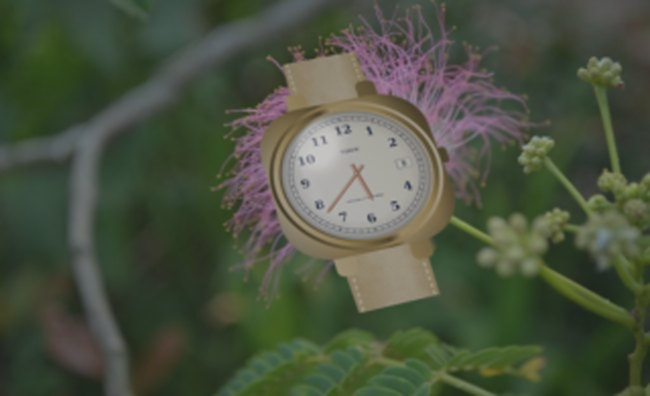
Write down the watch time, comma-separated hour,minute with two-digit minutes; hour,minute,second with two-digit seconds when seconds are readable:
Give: 5,38
